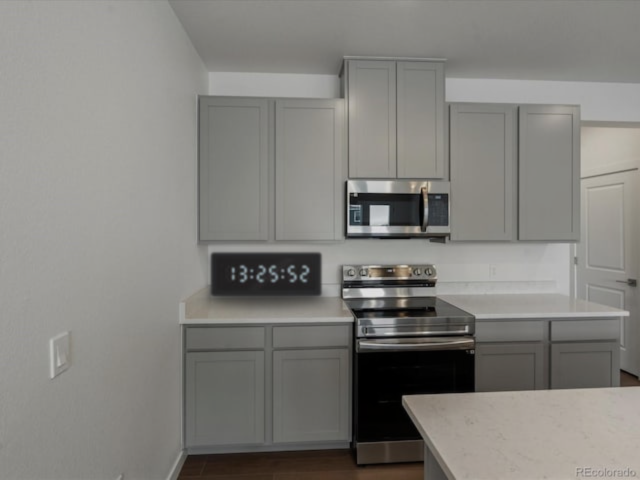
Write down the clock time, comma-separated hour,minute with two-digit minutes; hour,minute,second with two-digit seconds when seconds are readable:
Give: 13,25,52
